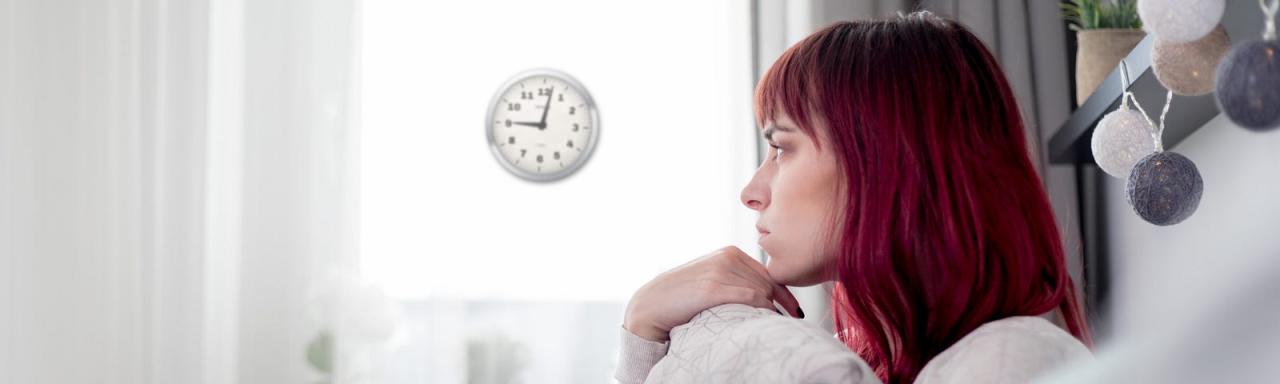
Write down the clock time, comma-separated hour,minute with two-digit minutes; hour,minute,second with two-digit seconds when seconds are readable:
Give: 9,02
